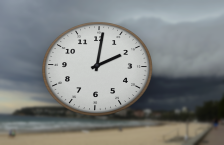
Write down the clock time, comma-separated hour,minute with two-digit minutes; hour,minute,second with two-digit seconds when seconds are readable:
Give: 2,01
